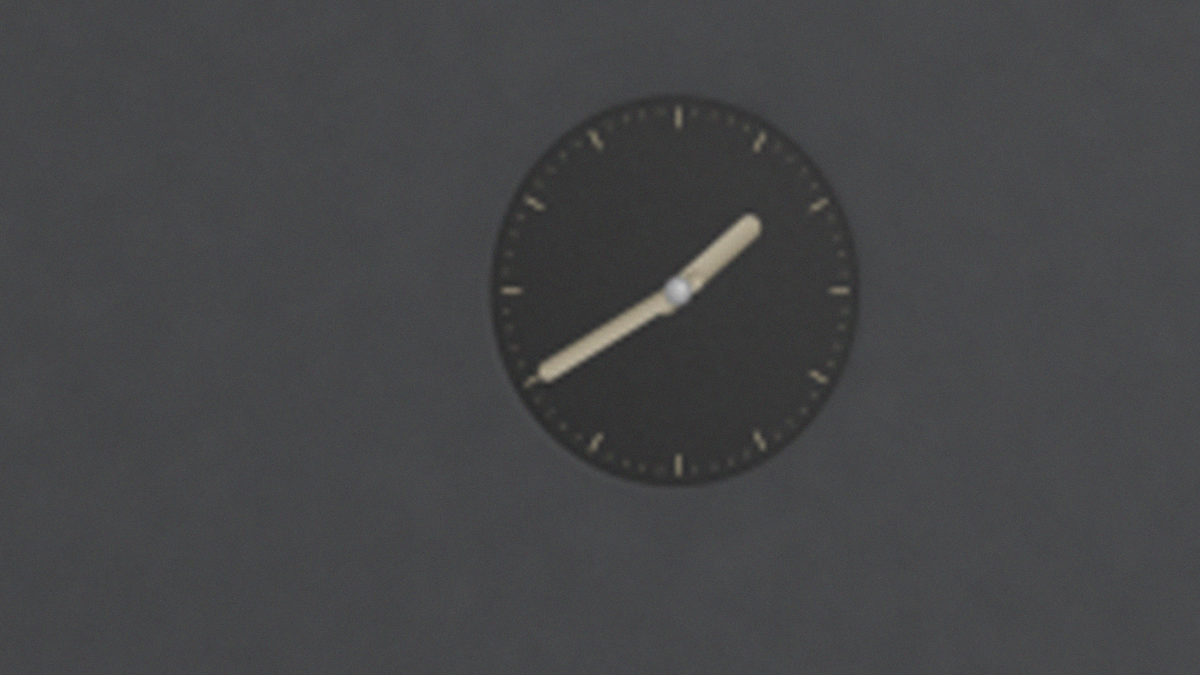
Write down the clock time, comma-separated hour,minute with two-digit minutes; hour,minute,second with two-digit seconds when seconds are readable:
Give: 1,40
